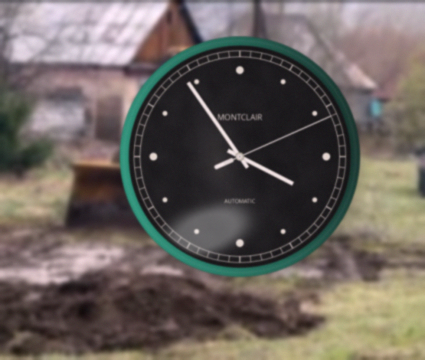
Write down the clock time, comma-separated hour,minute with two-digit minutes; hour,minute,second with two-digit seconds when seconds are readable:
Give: 3,54,11
